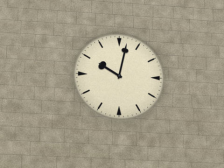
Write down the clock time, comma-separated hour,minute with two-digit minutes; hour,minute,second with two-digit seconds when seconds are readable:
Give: 10,02
